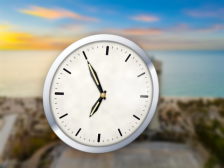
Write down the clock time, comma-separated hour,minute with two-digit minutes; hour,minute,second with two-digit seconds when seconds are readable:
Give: 6,55
